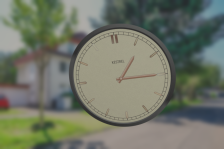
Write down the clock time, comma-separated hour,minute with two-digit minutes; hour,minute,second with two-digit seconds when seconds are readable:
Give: 1,15
